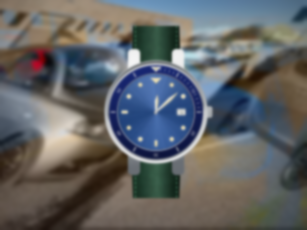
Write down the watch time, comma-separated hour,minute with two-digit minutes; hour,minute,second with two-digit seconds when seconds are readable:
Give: 12,08
